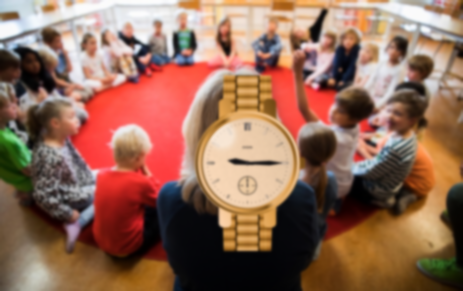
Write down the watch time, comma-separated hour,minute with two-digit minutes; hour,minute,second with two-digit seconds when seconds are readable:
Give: 9,15
